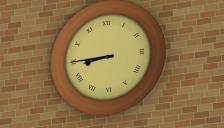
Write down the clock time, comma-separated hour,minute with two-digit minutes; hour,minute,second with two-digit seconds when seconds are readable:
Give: 8,45
